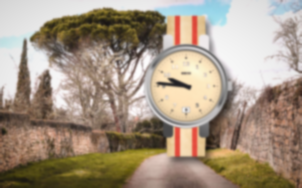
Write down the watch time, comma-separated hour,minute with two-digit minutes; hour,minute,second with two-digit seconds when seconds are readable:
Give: 9,46
